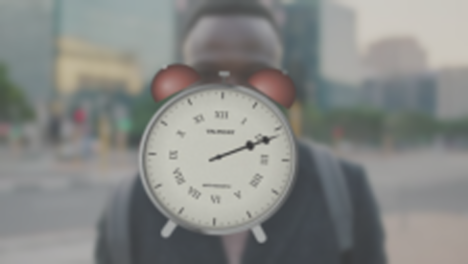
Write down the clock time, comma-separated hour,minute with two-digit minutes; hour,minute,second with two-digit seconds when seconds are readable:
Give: 2,11
